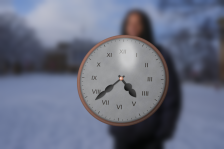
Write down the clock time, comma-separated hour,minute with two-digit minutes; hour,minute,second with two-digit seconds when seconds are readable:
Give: 4,38
